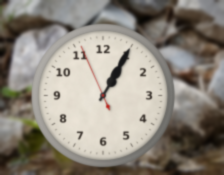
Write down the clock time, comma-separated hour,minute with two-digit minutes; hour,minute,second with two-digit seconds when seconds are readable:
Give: 1,04,56
